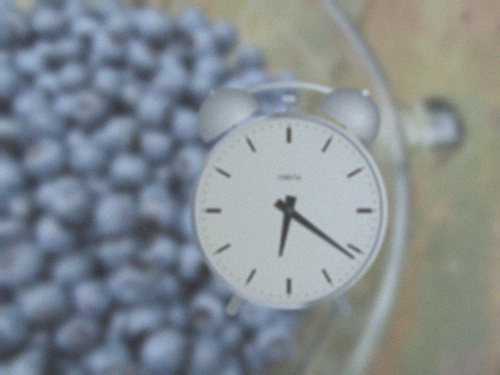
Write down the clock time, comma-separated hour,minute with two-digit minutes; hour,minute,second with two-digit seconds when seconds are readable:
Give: 6,21
